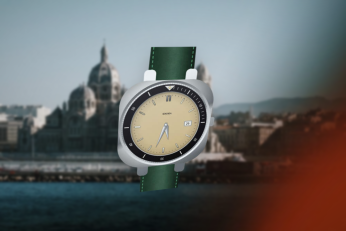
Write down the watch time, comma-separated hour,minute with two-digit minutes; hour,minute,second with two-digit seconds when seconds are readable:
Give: 5,33
